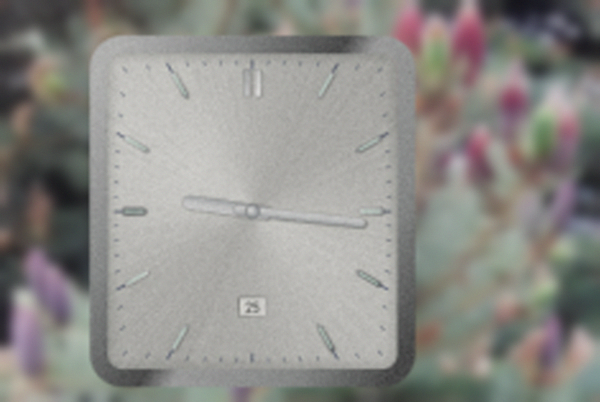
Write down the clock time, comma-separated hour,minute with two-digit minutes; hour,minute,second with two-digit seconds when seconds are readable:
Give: 9,16
